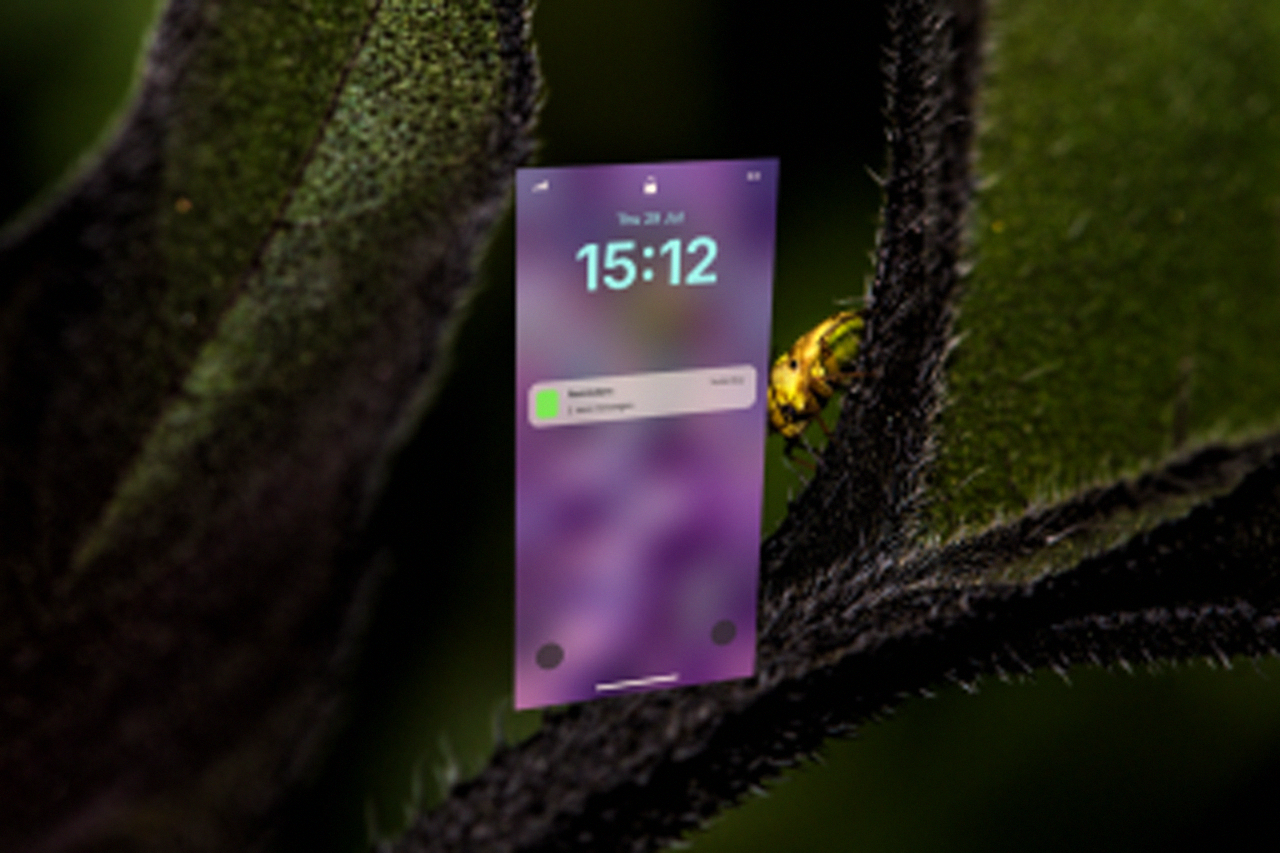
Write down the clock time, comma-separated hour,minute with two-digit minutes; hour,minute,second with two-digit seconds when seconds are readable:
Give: 15,12
